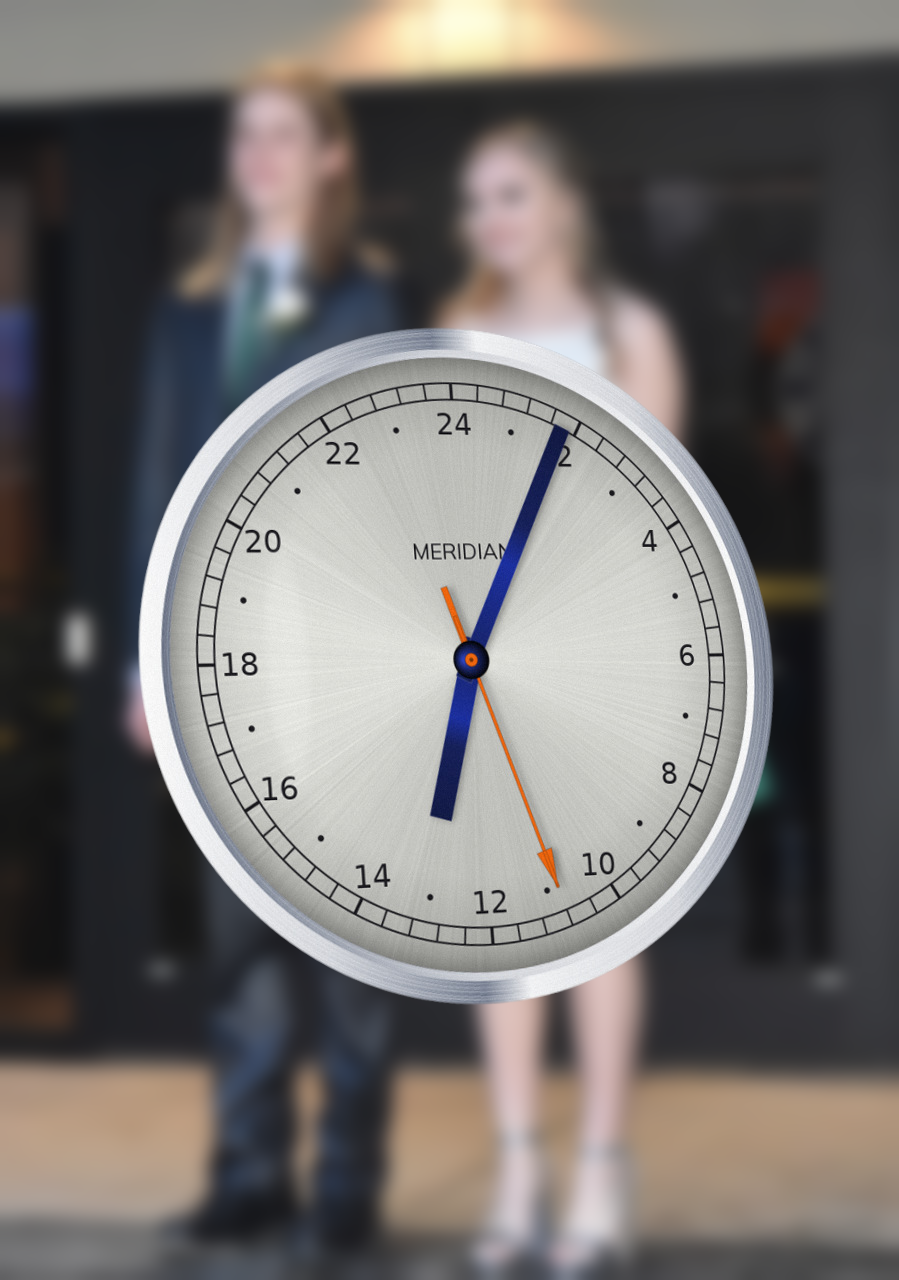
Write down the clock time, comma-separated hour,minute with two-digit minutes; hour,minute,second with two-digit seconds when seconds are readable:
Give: 13,04,27
